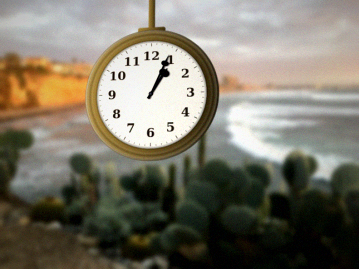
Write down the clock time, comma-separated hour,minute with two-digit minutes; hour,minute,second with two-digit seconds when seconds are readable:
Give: 1,04
